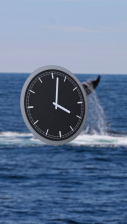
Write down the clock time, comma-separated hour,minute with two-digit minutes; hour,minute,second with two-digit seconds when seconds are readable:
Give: 4,02
